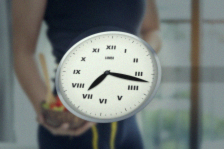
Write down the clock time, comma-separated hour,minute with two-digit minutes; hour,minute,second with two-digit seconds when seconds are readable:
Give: 7,17
